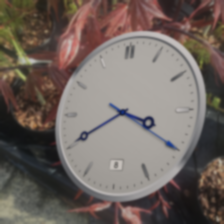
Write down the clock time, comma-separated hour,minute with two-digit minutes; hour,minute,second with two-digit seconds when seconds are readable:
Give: 3,40,20
